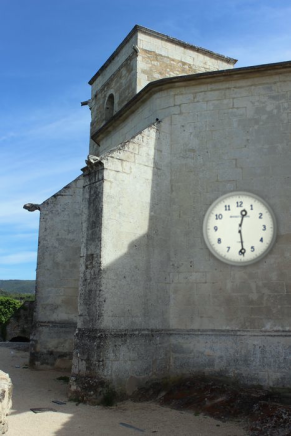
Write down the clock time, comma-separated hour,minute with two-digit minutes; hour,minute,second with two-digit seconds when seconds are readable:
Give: 12,29
